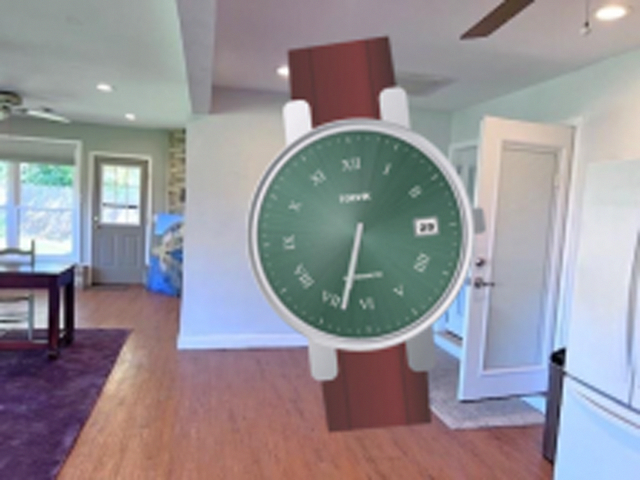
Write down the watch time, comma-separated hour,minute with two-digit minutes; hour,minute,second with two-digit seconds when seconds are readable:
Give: 6,33
